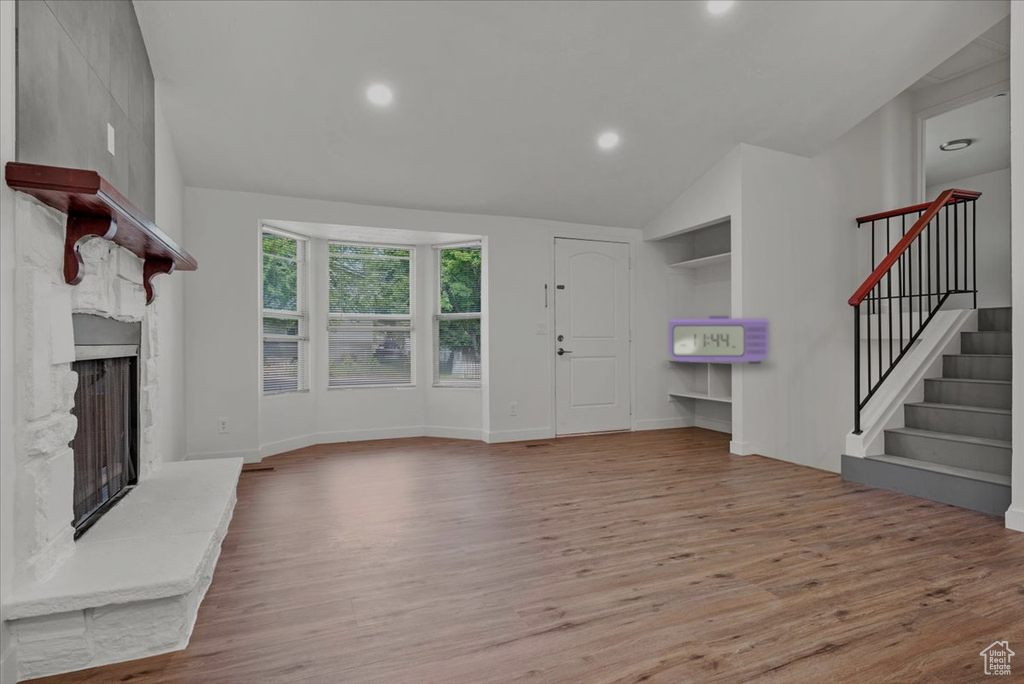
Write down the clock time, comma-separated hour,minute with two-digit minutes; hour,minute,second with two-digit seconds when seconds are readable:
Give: 11,44
